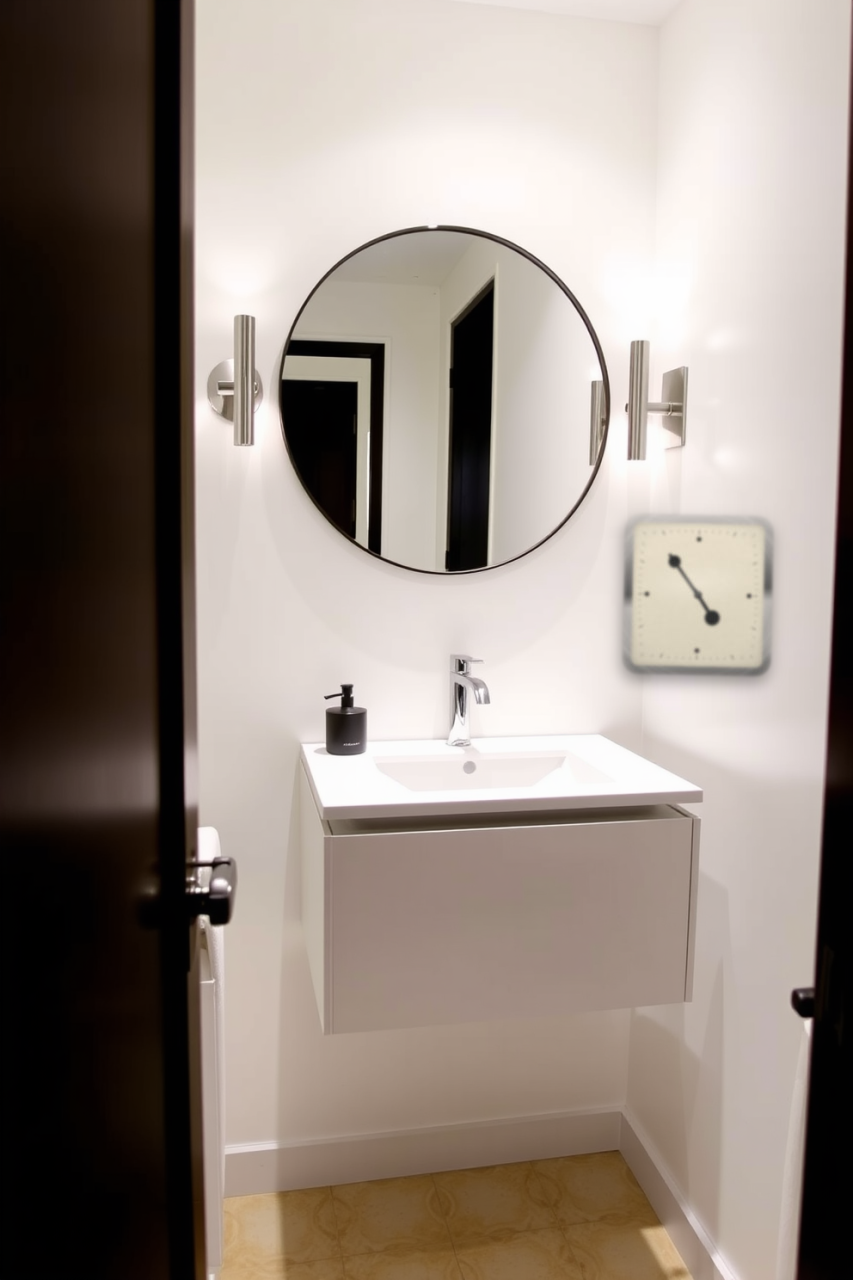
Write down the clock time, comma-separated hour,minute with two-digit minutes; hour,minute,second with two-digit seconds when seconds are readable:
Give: 4,54
